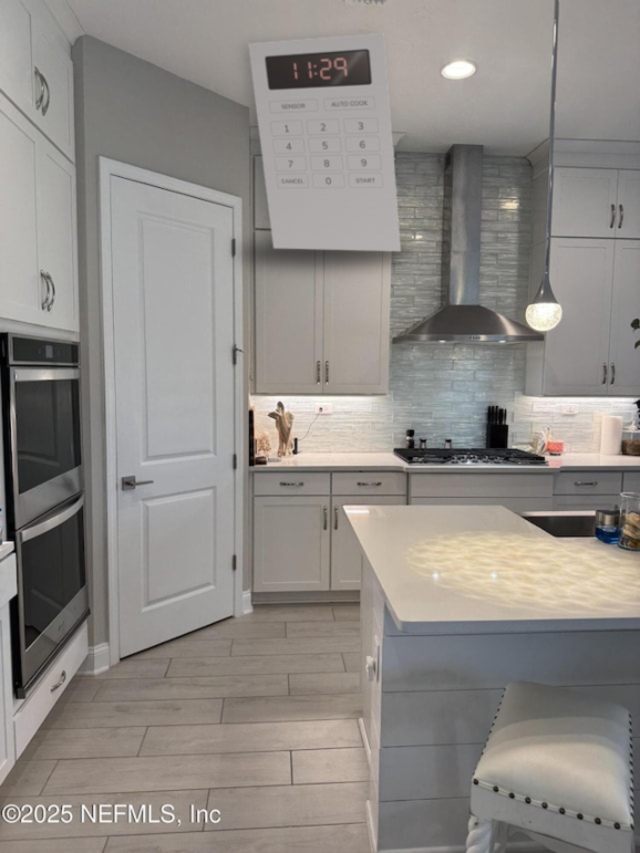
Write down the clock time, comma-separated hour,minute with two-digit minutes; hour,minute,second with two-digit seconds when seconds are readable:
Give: 11,29
